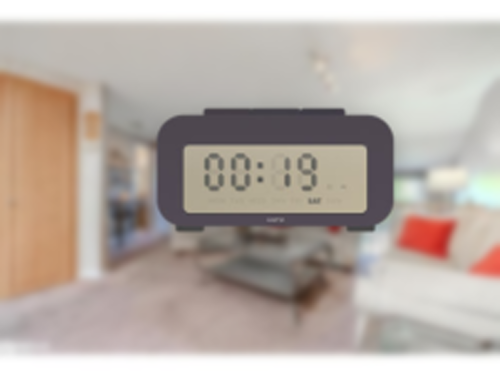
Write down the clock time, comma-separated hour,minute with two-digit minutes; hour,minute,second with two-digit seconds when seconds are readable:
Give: 0,19
